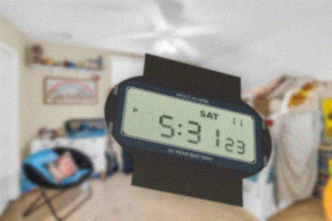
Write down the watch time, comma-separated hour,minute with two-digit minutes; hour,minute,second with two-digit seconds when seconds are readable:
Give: 5,31,23
